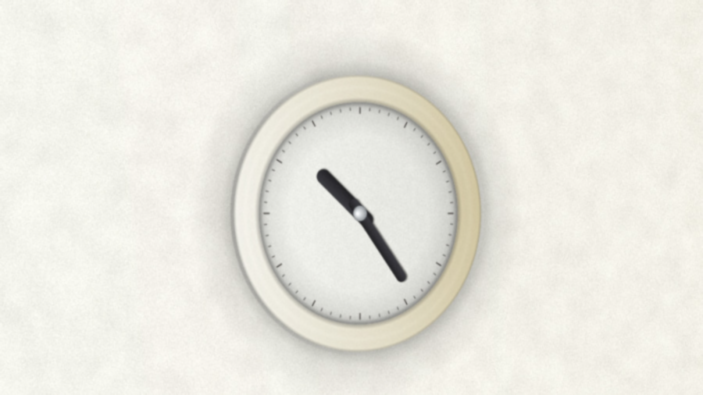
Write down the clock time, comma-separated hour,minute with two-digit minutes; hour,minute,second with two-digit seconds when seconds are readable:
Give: 10,24
